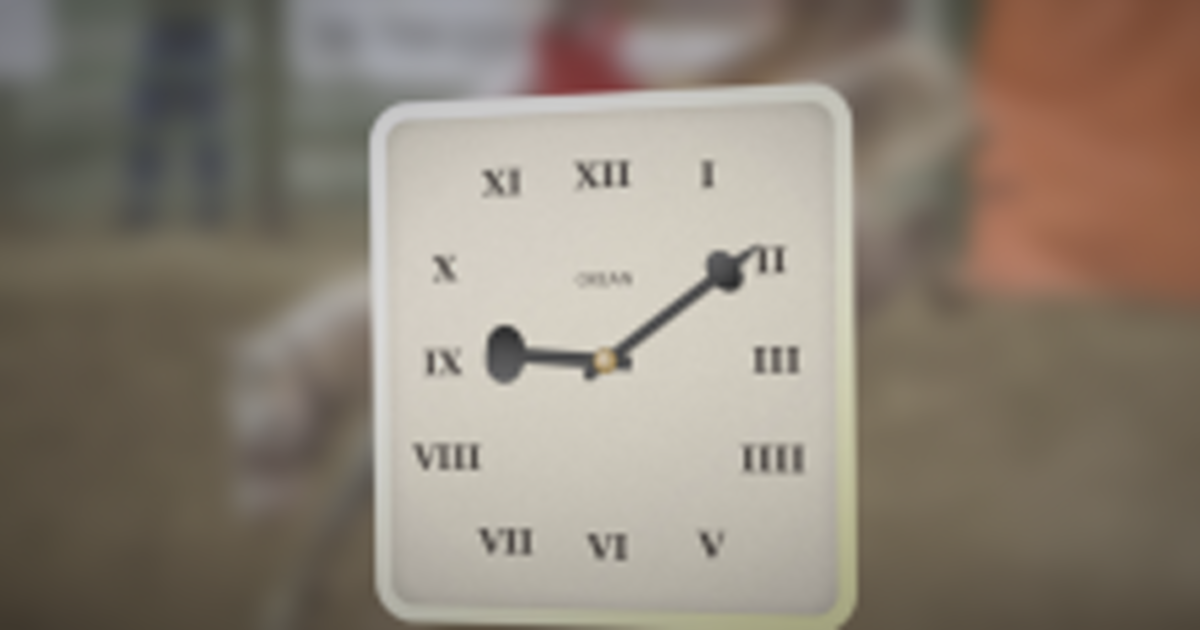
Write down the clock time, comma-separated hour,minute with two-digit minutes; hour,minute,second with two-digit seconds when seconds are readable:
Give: 9,09
